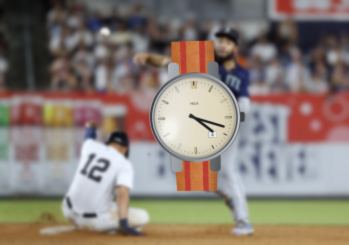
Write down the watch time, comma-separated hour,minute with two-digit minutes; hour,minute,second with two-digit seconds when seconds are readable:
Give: 4,18
